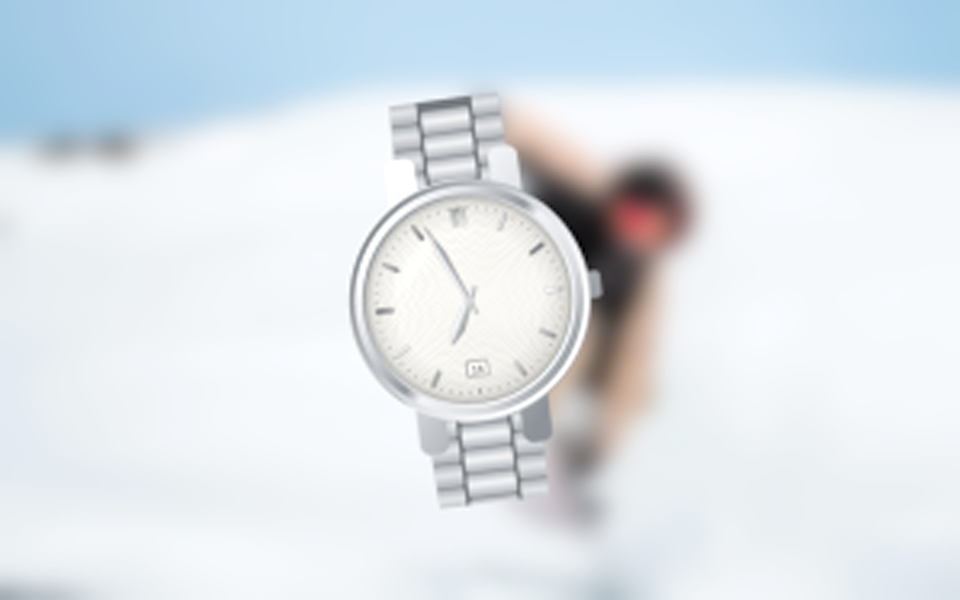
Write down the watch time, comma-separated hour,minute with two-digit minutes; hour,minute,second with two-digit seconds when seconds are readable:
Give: 6,56
